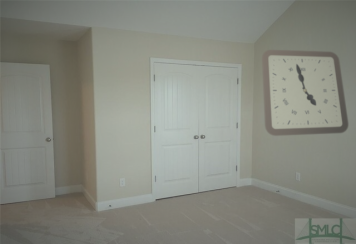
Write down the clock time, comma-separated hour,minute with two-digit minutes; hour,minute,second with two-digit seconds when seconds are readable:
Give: 4,58
